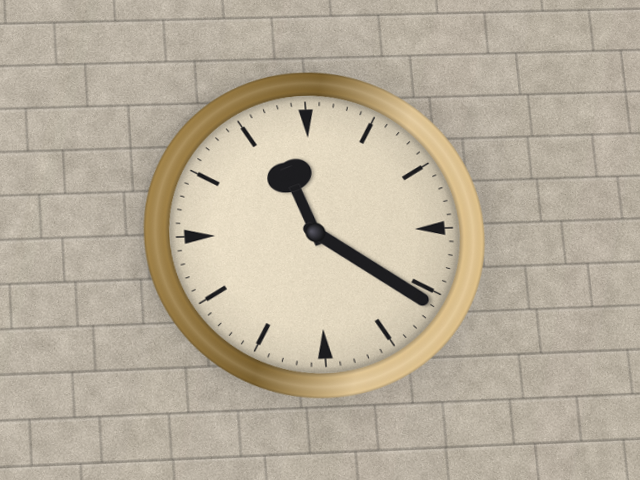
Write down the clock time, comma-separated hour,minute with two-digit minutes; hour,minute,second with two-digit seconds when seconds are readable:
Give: 11,21
